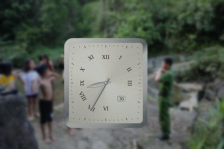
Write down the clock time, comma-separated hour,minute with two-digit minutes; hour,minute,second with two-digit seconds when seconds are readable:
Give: 8,35
